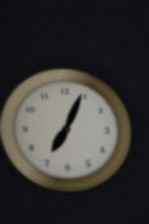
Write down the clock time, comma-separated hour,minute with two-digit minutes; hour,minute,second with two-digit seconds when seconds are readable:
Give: 7,04
